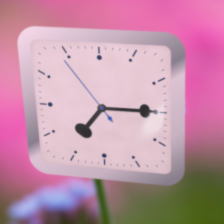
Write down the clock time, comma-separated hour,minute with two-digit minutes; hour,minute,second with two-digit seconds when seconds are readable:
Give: 7,14,54
